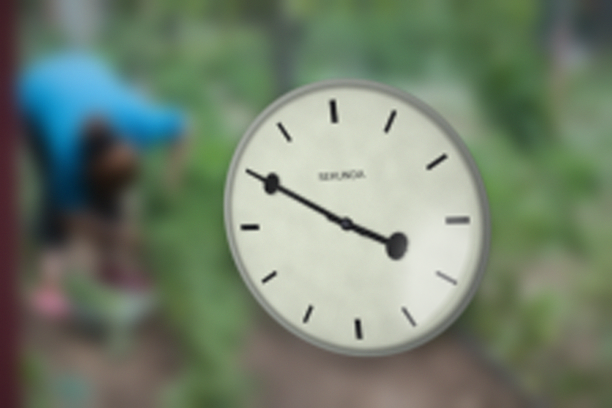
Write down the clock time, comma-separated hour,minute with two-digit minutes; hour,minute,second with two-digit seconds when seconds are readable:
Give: 3,50
